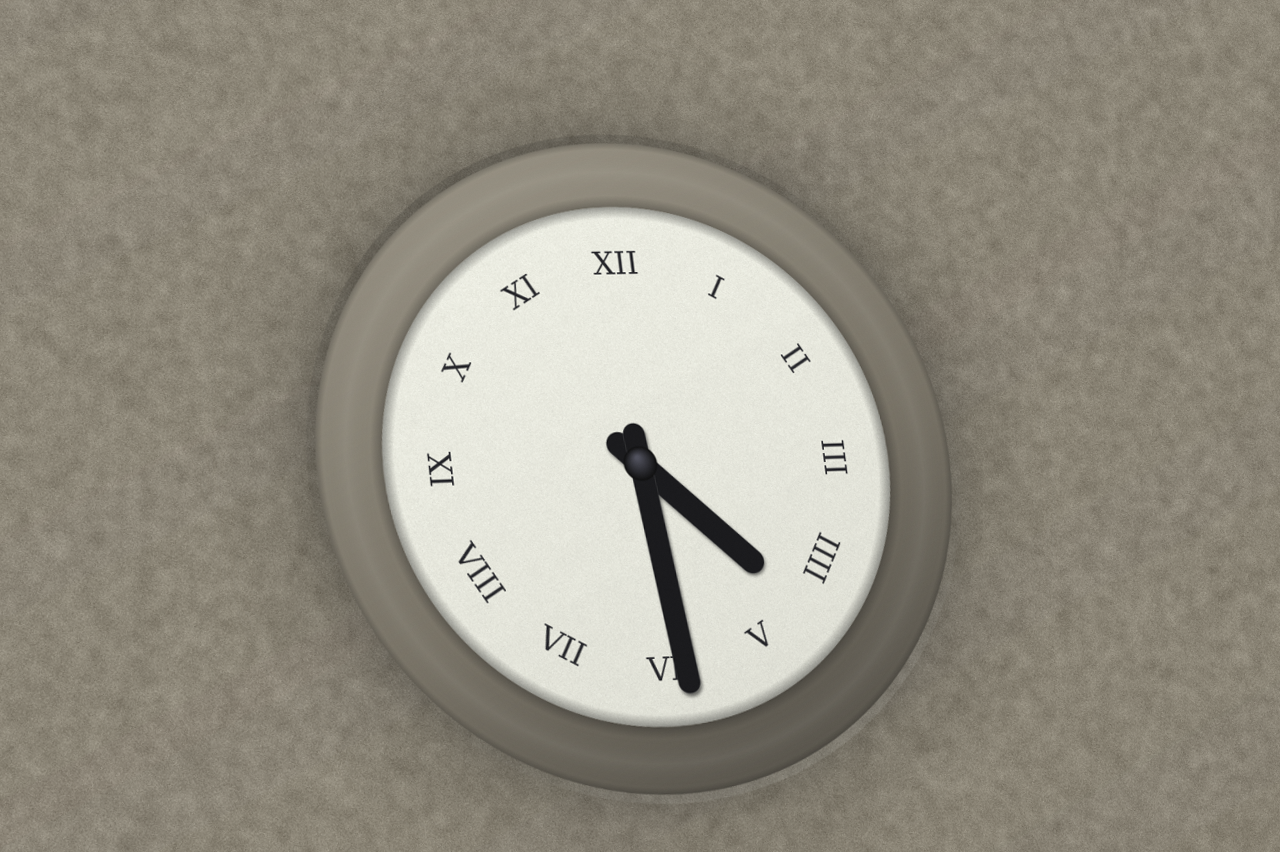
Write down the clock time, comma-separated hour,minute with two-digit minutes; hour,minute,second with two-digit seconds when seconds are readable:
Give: 4,29
